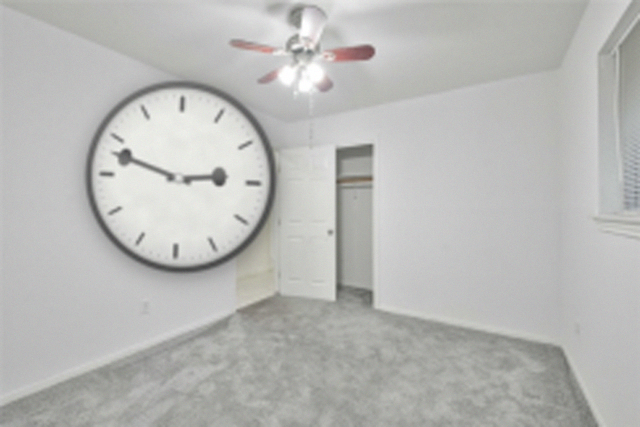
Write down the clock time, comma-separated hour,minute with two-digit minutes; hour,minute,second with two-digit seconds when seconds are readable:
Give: 2,48
